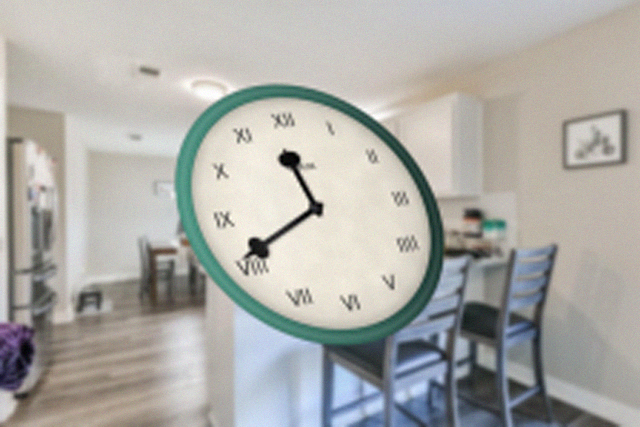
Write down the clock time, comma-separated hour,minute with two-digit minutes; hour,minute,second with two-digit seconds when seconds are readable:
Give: 11,41
